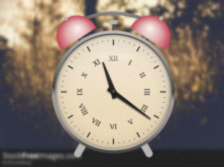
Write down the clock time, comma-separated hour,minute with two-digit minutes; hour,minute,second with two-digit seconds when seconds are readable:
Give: 11,21
